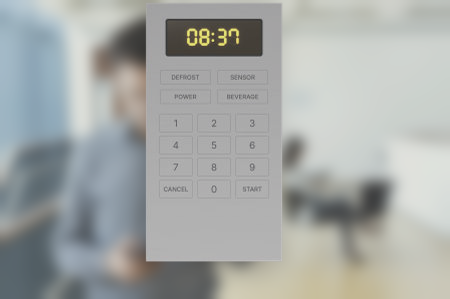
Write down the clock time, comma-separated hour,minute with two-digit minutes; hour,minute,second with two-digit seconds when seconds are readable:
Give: 8,37
